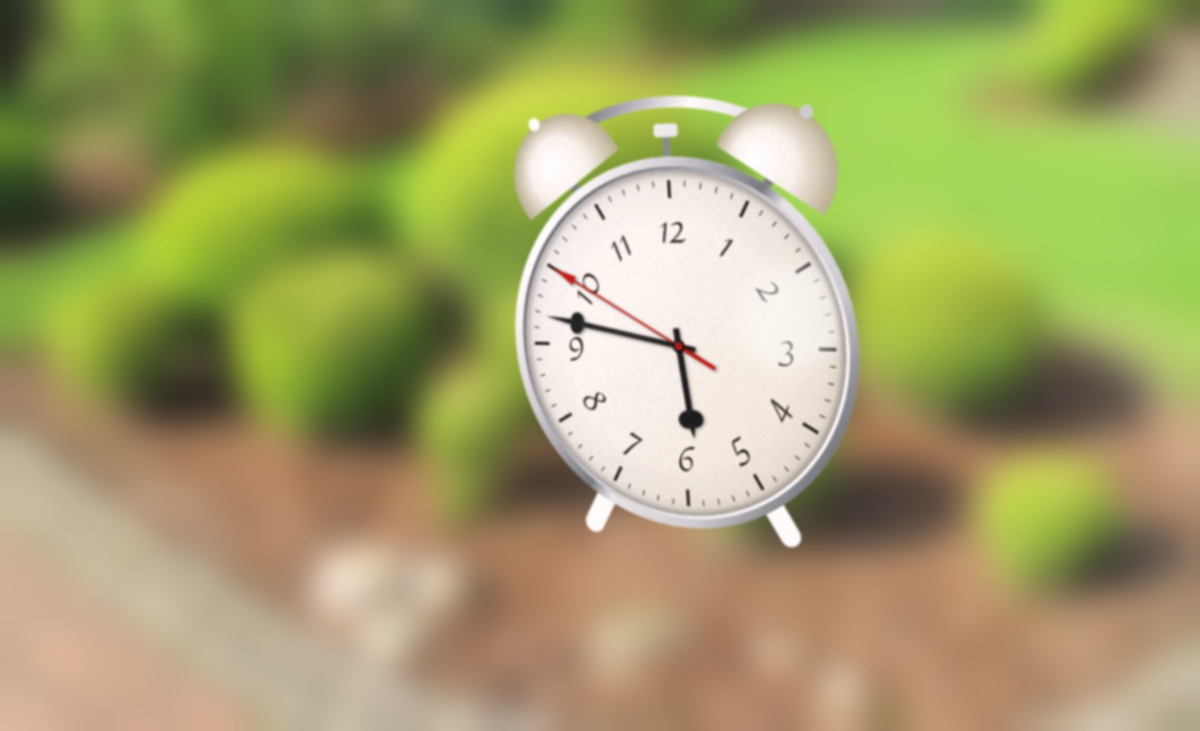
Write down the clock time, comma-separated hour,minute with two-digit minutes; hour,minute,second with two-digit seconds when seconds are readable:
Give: 5,46,50
